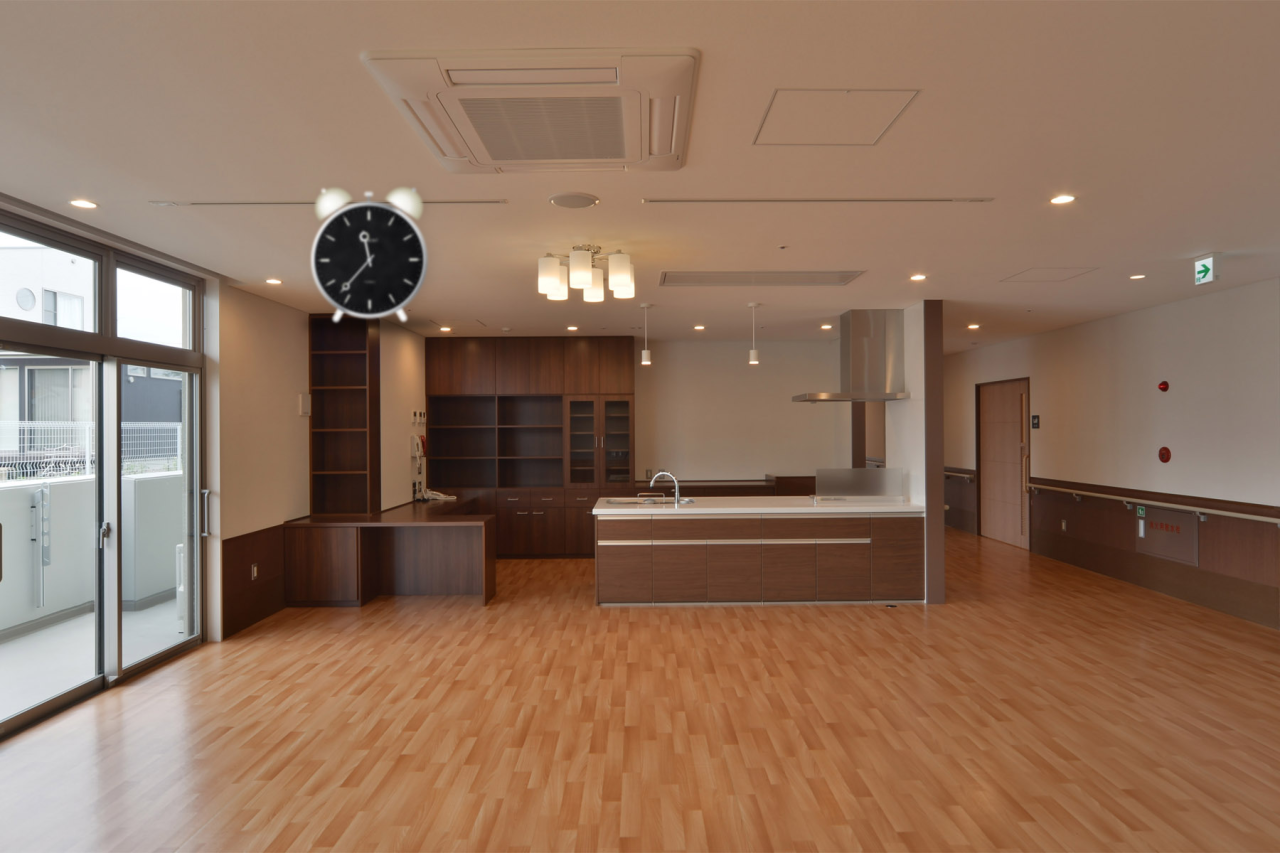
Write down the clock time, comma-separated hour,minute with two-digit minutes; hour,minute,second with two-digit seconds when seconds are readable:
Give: 11,37
